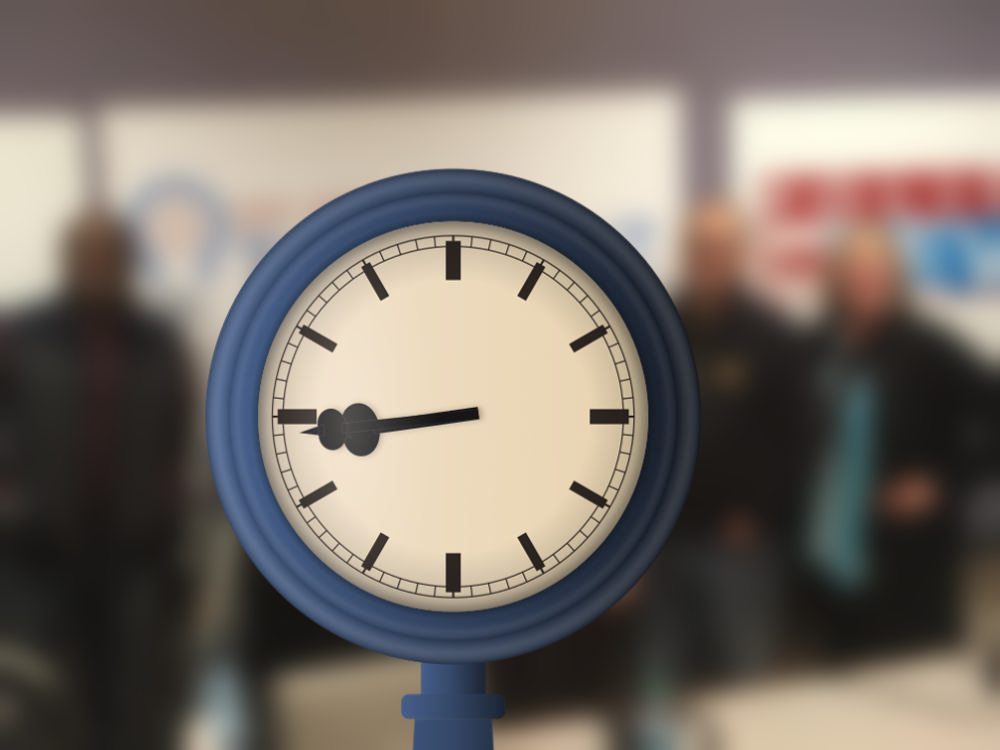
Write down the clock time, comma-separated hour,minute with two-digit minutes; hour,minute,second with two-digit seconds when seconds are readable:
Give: 8,44
